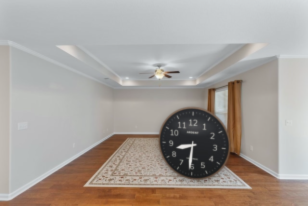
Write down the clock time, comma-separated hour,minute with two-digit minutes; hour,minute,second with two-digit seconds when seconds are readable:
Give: 8,31
